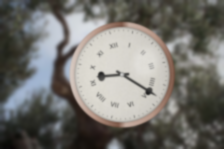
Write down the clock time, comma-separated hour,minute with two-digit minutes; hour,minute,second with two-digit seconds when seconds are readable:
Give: 9,23
